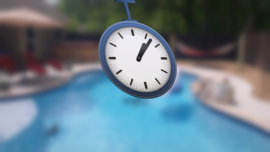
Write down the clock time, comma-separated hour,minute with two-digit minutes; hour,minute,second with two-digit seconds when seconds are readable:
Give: 1,07
